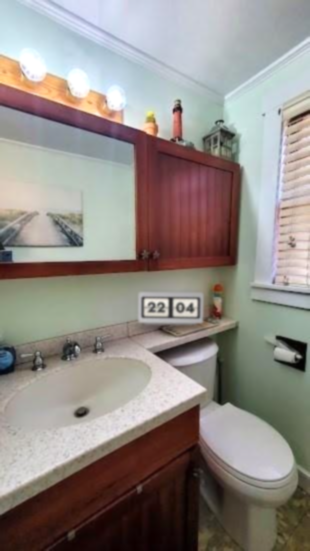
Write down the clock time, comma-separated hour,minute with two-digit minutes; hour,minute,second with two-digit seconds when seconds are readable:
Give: 22,04
